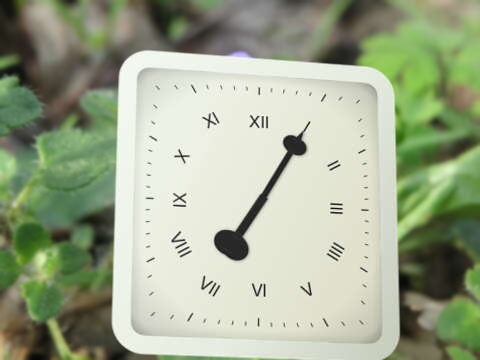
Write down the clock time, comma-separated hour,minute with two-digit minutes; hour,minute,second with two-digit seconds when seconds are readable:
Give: 7,05
